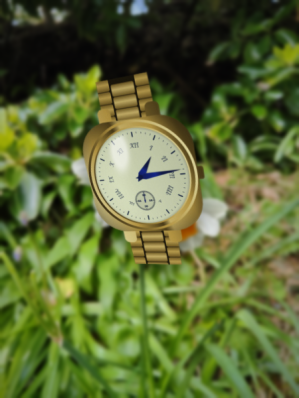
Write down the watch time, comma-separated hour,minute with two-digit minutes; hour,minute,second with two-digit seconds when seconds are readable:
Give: 1,14
